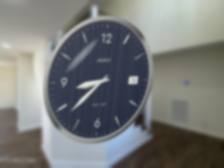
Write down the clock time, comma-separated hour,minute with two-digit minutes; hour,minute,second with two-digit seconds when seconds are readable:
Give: 8,38
